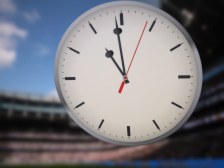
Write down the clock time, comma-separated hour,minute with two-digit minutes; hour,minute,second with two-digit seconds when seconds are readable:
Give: 10,59,04
